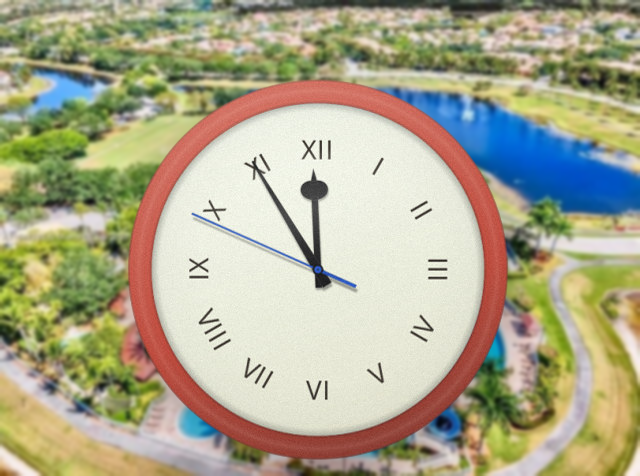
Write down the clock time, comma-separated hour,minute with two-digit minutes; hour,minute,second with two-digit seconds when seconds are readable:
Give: 11,54,49
